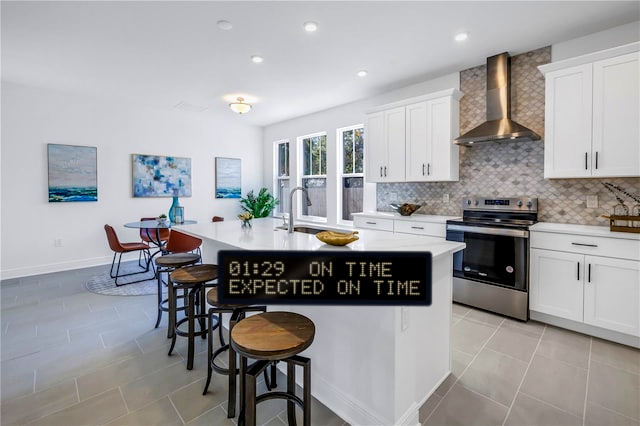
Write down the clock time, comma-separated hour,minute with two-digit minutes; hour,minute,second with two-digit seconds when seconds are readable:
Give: 1,29
